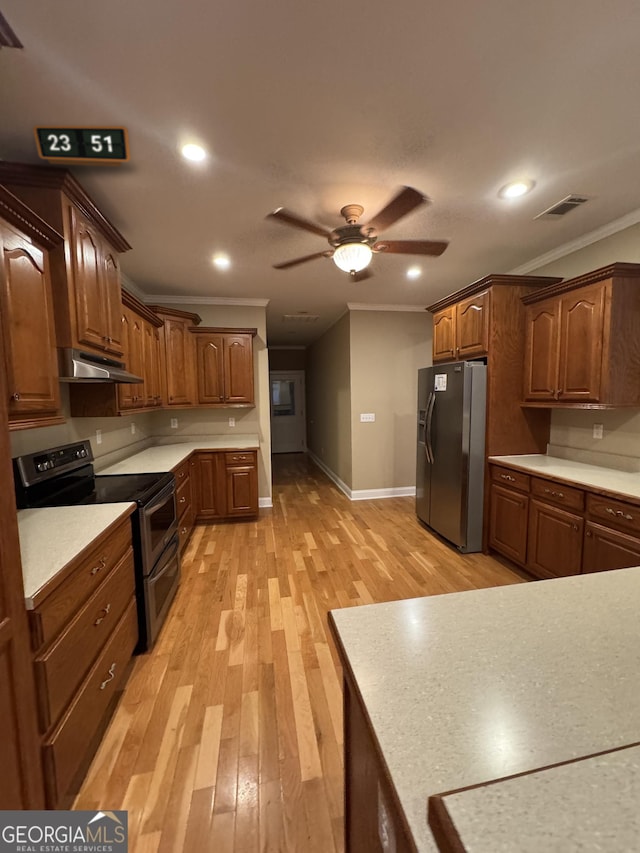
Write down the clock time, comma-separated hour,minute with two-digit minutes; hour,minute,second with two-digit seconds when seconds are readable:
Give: 23,51
